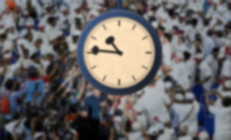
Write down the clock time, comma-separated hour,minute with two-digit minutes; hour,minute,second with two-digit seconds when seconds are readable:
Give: 10,46
